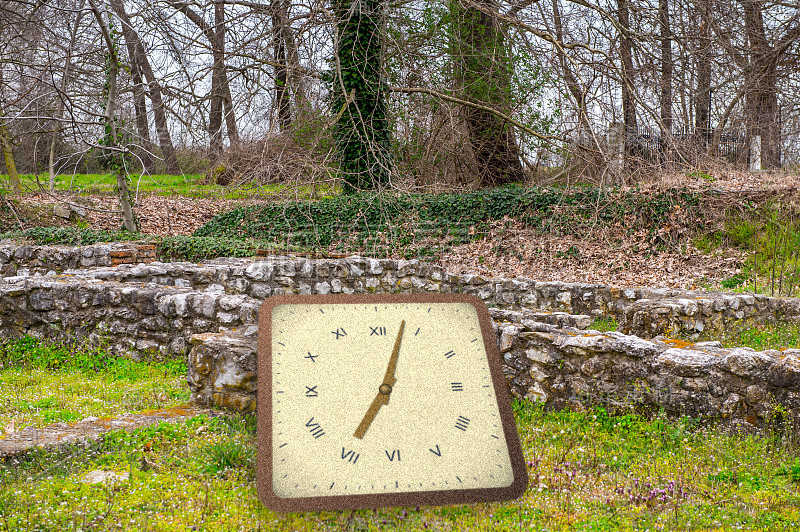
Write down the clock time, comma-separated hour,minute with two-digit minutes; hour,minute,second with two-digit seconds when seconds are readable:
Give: 7,03
